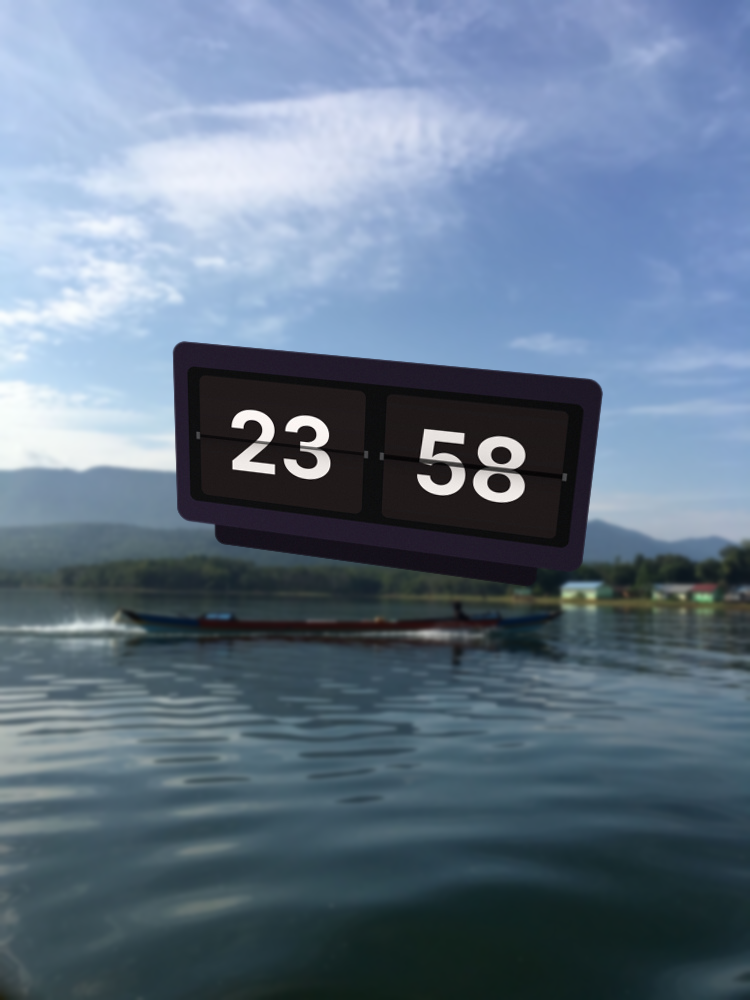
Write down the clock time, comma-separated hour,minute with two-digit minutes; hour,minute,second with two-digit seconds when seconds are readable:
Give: 23,58
